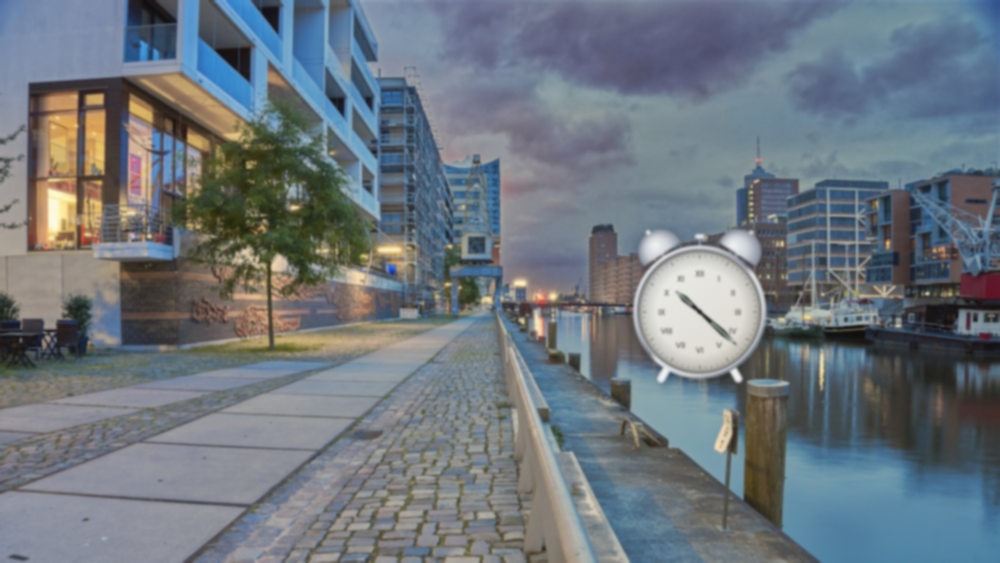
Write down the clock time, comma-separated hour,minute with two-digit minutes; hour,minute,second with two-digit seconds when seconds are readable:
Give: 10,22
